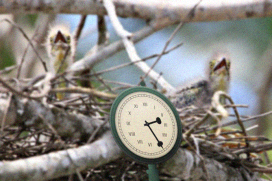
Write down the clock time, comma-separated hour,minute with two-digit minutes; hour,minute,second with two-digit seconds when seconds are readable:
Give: 2,25
